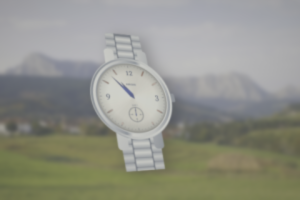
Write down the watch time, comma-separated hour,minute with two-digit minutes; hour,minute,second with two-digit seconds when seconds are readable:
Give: 10,53
